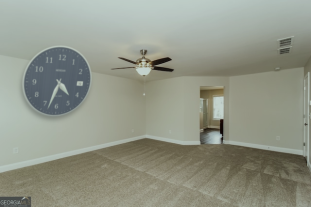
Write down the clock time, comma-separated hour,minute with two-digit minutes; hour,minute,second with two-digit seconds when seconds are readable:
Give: 4,33
